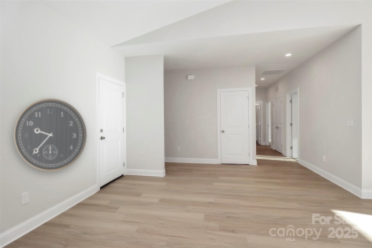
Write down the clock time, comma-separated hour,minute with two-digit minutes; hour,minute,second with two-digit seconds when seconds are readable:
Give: 9,37
